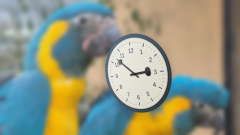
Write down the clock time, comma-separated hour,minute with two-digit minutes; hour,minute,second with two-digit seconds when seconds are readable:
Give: 2,52
